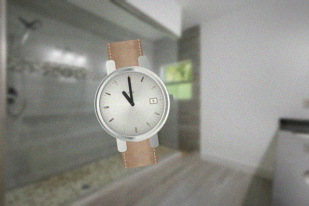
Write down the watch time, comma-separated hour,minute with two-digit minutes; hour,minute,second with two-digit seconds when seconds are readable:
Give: 11,00
